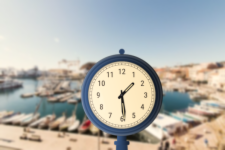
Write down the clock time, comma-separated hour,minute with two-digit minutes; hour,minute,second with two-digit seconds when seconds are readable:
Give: 1,29
